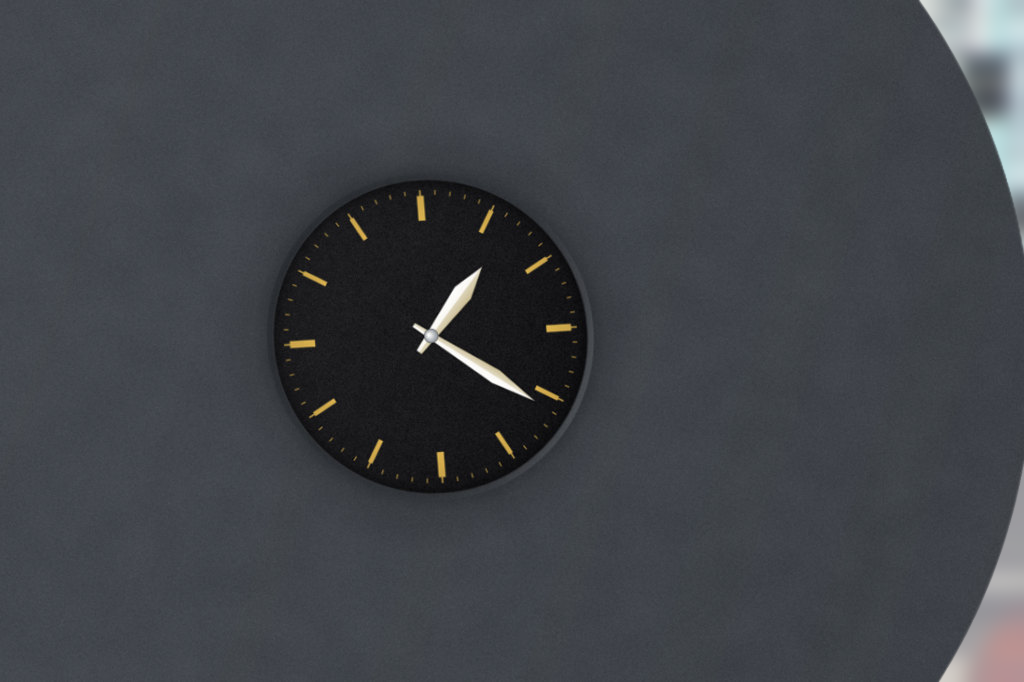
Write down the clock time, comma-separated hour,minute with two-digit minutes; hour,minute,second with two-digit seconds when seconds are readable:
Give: 1,21
